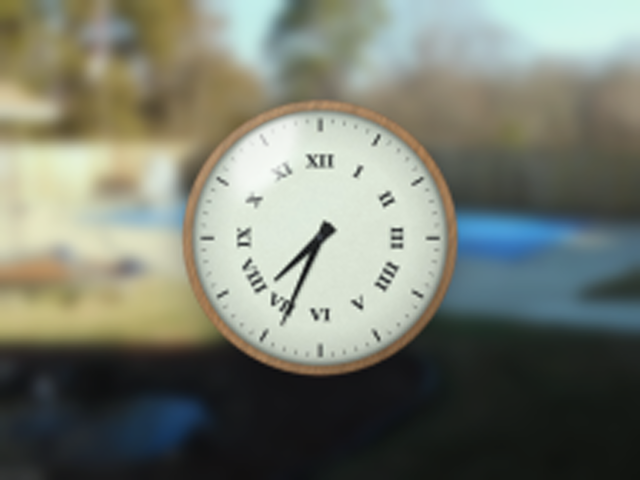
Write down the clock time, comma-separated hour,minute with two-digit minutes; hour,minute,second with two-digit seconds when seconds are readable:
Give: 7,34
